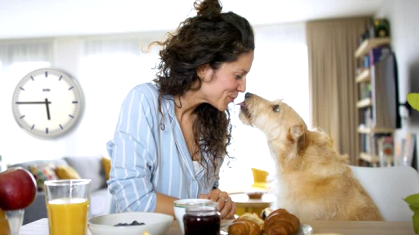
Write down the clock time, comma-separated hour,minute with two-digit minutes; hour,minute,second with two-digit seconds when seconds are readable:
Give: 5,45
